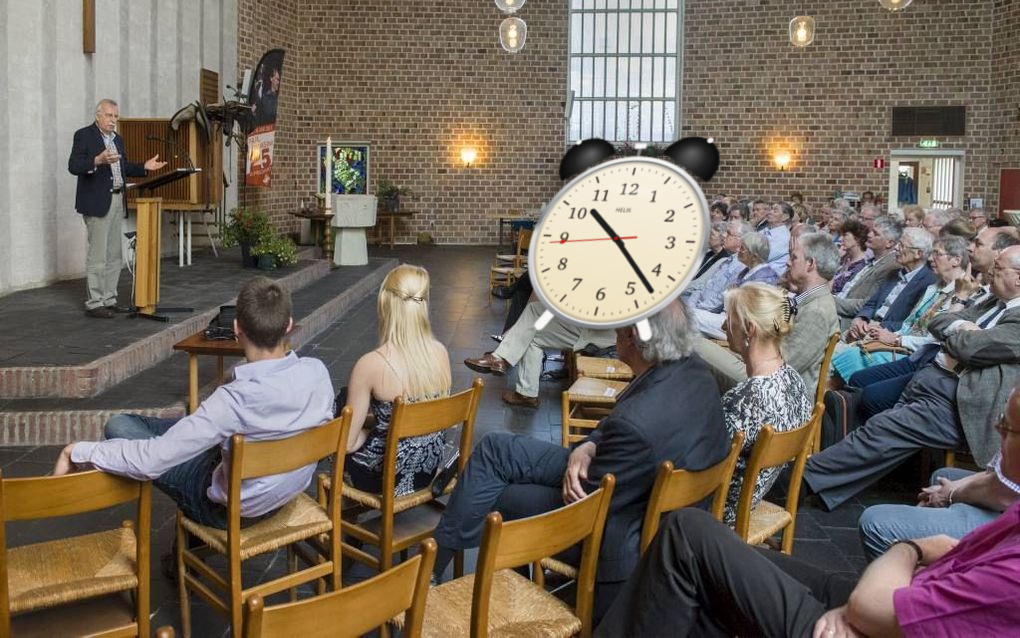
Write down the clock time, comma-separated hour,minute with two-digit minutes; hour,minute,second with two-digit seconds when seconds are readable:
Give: 10,22,44
